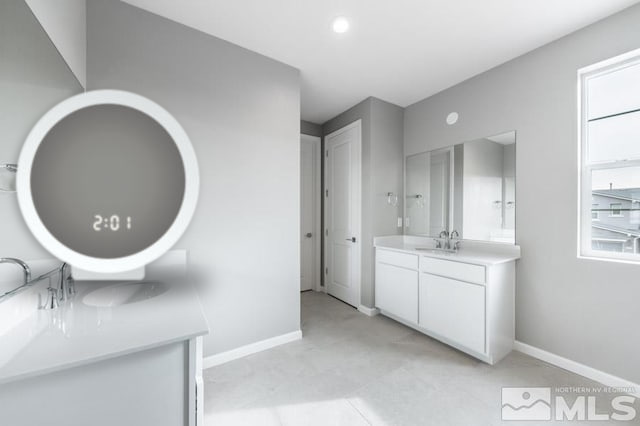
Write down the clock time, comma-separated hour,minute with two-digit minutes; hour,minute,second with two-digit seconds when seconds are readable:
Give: 2,01
